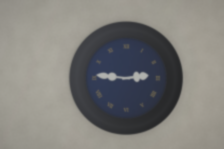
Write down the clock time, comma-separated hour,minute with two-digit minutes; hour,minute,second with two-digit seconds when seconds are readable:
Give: 2,46
